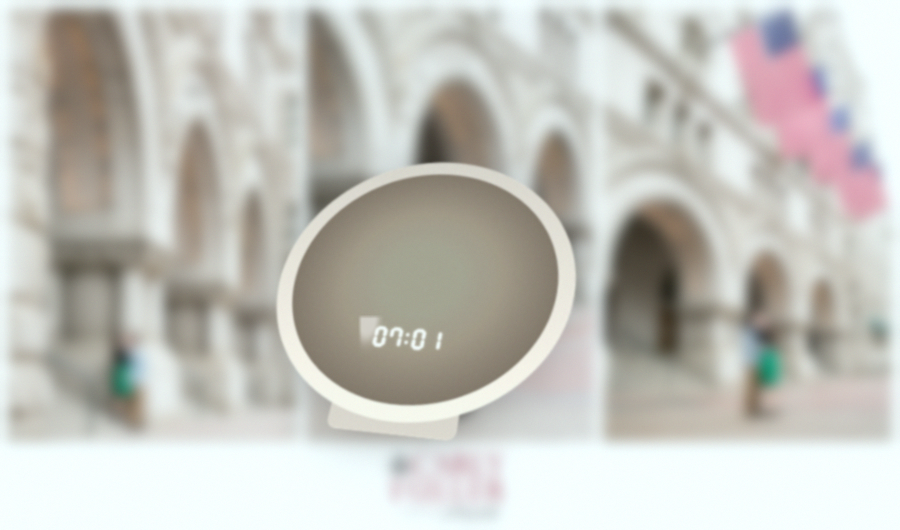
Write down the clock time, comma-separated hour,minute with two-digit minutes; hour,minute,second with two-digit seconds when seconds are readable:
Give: 7,01
